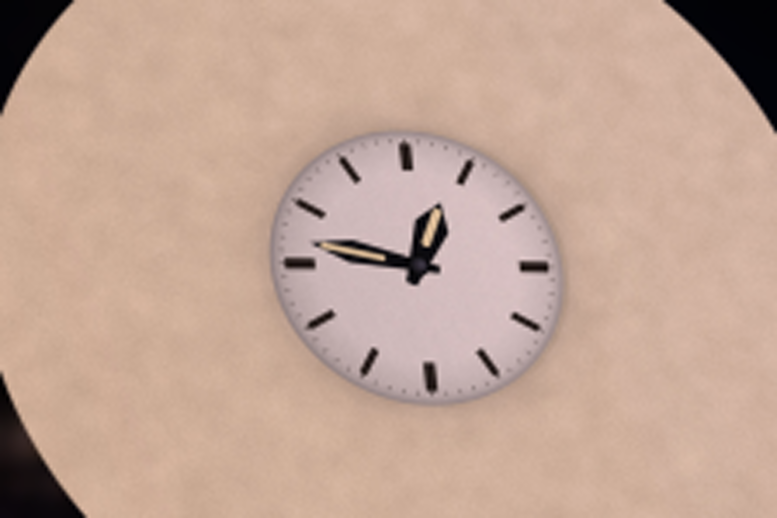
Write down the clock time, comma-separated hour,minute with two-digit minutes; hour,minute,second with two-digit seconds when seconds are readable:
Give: 12,47
